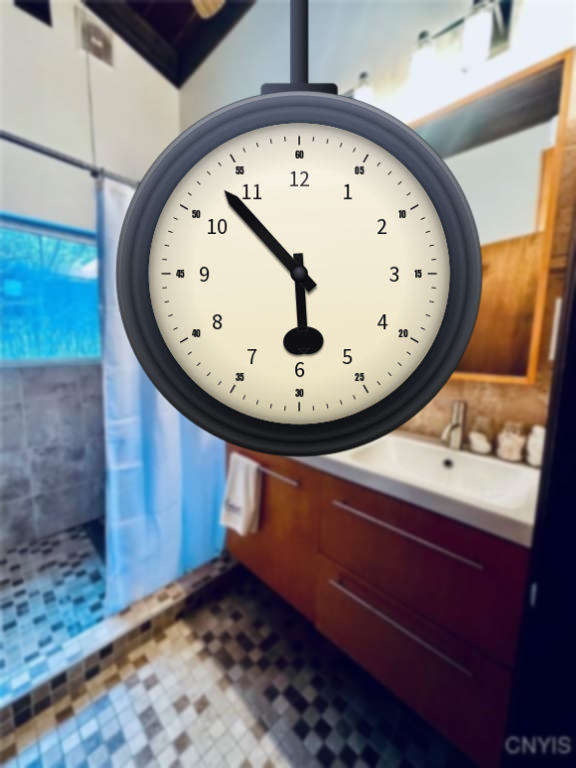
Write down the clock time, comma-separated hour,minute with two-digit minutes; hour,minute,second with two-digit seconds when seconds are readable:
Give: 5,53
